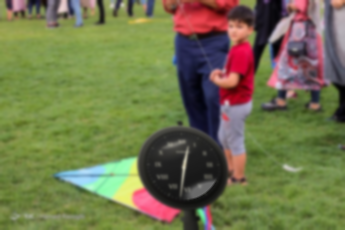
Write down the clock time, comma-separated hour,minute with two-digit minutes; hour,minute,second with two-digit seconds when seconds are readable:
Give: 12,32
